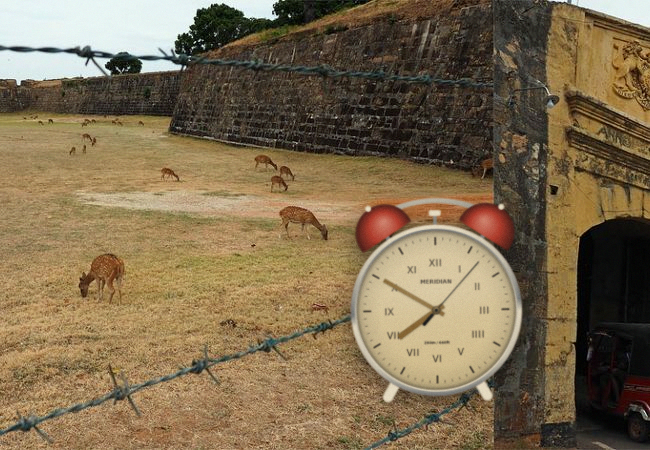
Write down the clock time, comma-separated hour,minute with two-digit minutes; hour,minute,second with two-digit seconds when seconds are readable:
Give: 7,50,07
